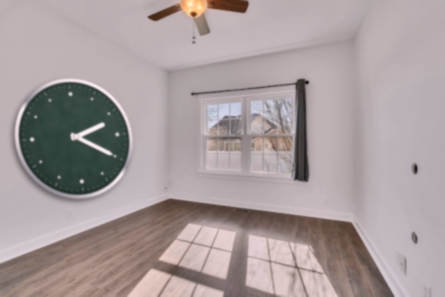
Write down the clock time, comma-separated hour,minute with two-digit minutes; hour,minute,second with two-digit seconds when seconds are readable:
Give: 2,20
